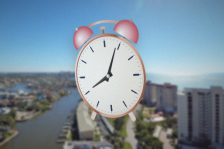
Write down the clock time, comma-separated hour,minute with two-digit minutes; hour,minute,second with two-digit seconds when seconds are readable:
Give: 8,04
